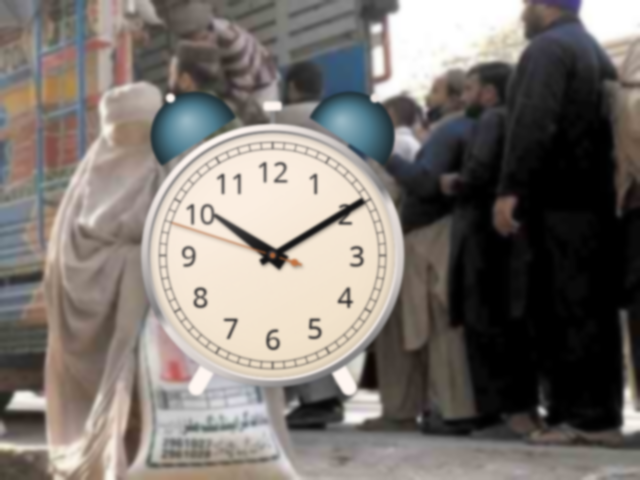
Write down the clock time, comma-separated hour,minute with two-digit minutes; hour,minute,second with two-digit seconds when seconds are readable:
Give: 10,09,48
